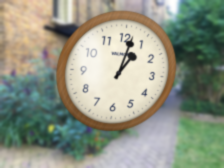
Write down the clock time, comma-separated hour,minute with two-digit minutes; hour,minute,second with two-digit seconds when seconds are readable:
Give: 1,02
